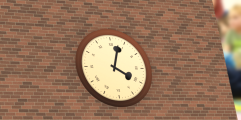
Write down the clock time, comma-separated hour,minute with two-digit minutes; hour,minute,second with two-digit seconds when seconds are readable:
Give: 4,03
